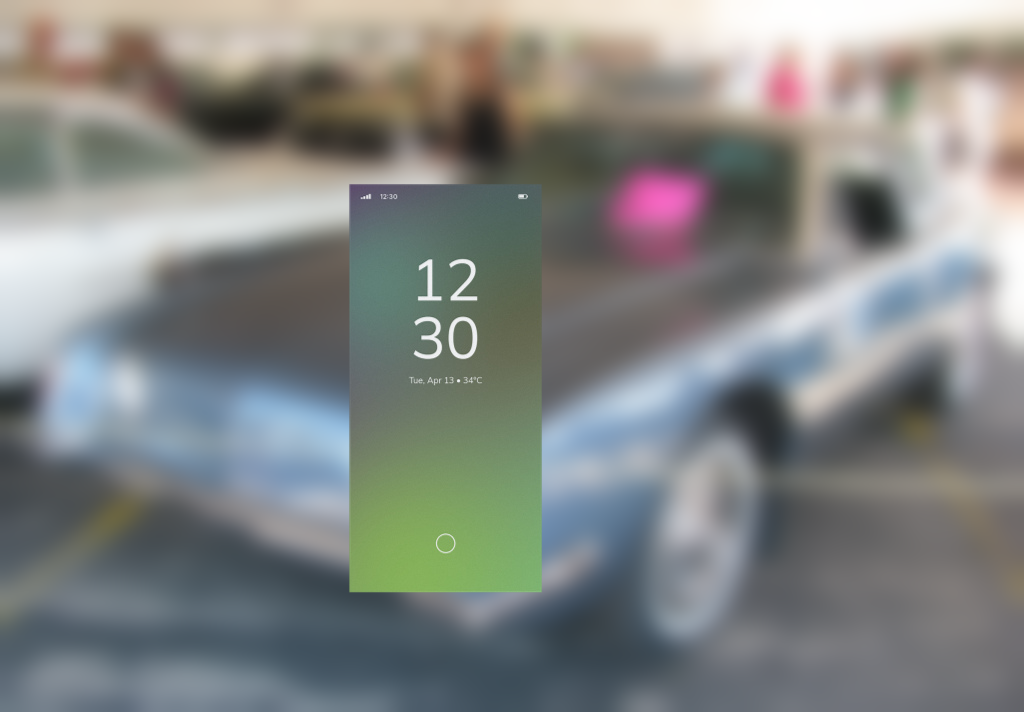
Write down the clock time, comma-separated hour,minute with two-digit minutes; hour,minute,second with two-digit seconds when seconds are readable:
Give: 12,30
